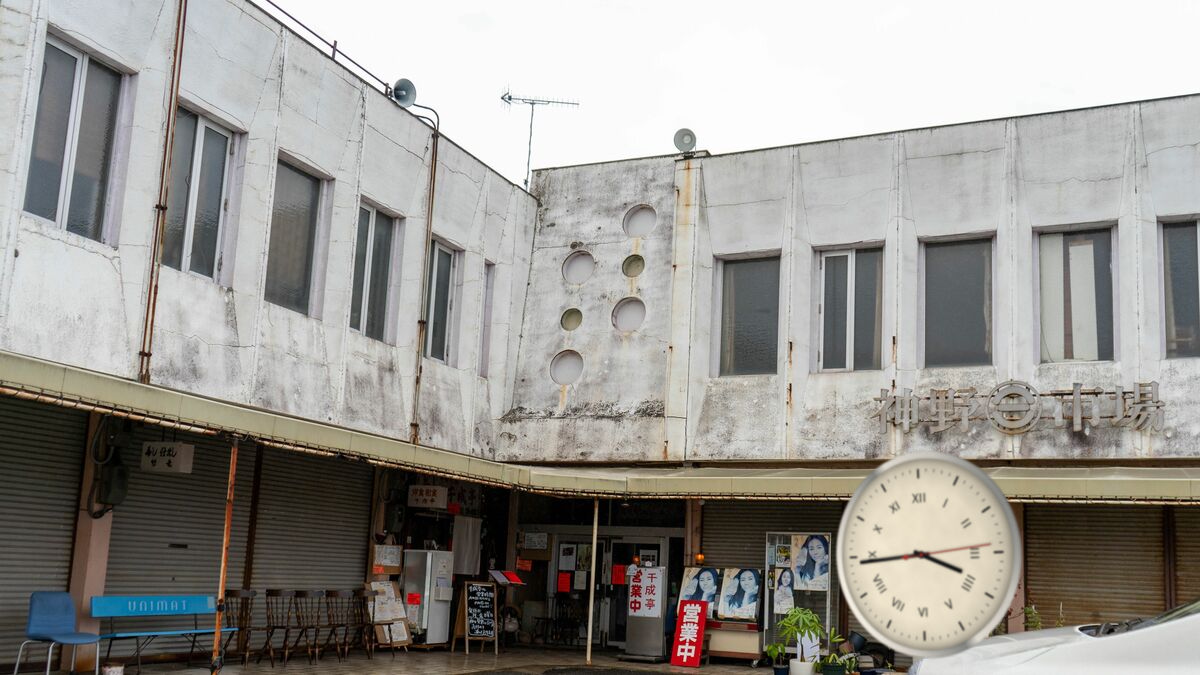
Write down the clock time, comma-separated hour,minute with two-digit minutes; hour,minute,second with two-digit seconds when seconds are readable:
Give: 3,44,14
